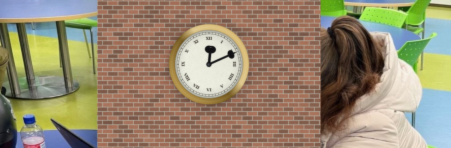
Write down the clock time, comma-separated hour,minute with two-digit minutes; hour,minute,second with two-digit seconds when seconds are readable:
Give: 12,11
